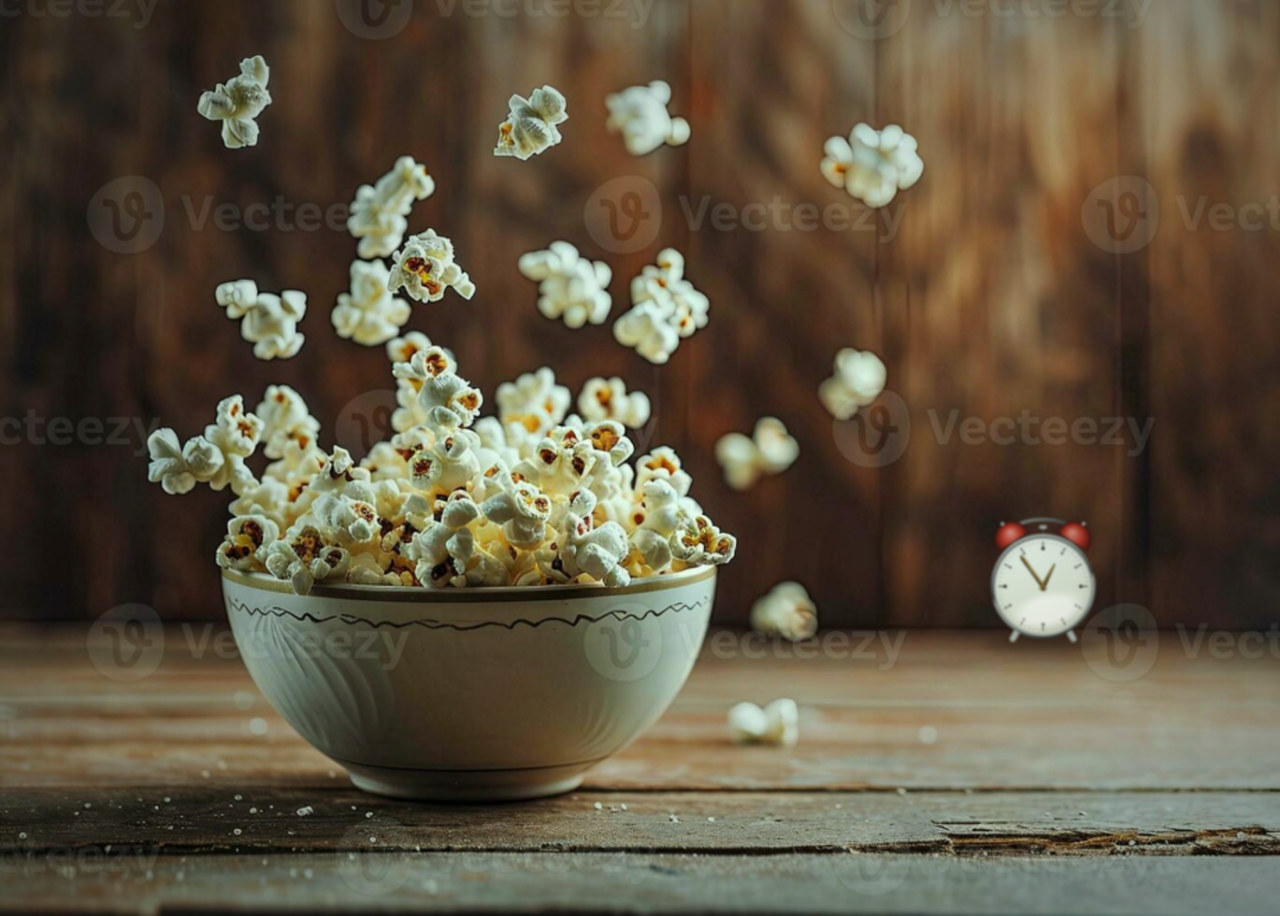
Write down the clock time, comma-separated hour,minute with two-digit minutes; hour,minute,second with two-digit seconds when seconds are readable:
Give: 12,54
